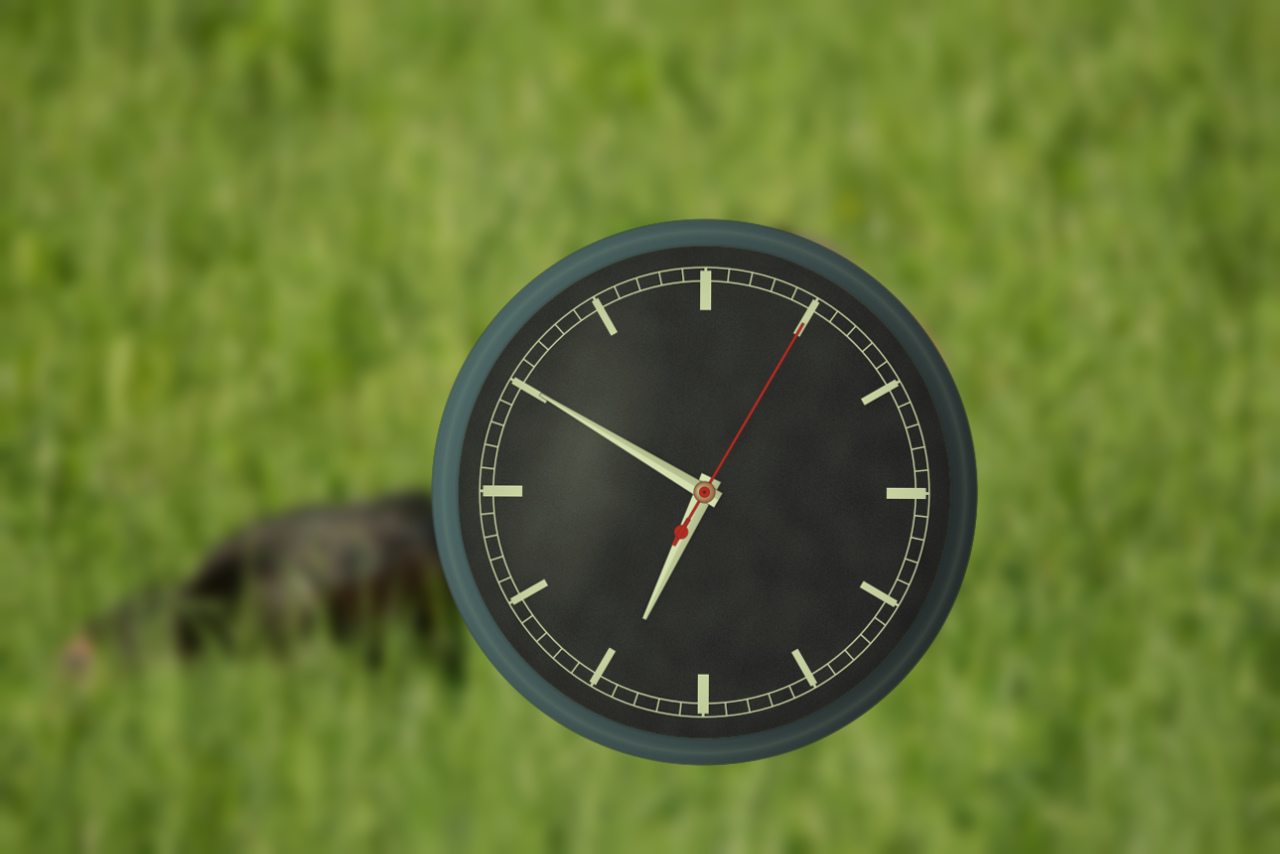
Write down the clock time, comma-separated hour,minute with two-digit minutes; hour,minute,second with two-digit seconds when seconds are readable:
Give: 6,50,05
